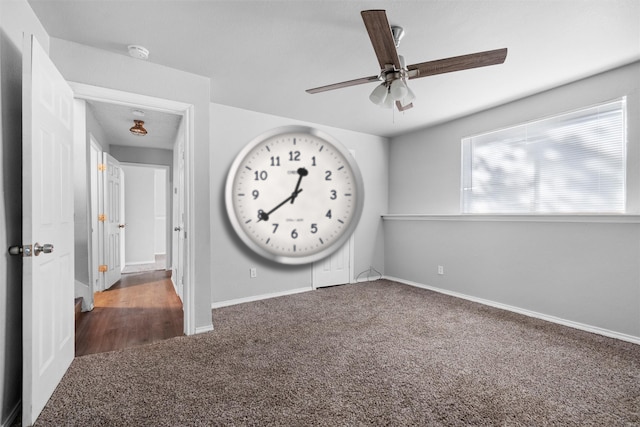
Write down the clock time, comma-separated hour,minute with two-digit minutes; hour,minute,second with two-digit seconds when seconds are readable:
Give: 12,39
